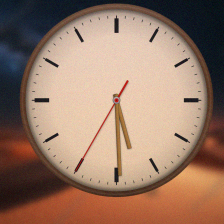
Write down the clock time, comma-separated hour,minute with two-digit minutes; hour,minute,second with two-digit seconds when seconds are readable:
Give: 5,29,35
